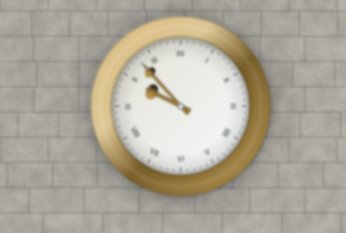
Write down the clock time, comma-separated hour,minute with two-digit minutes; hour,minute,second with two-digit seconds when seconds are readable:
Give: 9,53
